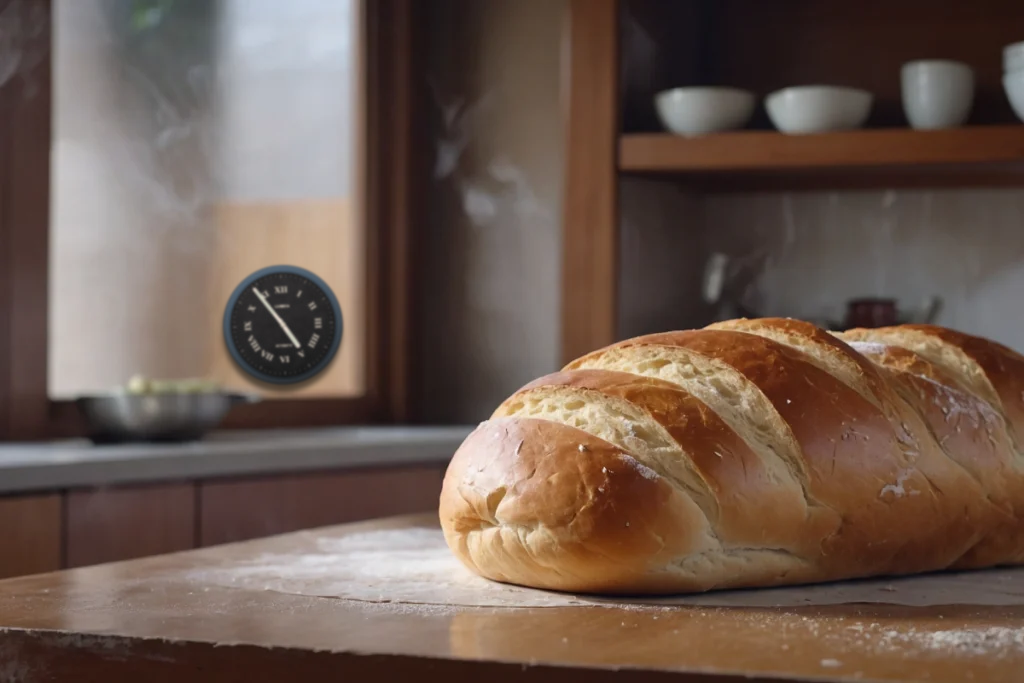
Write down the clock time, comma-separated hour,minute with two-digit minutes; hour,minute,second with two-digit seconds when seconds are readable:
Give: 4,54
